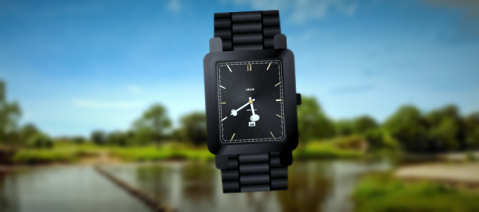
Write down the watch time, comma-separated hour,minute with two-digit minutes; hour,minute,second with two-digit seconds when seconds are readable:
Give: 5,40
